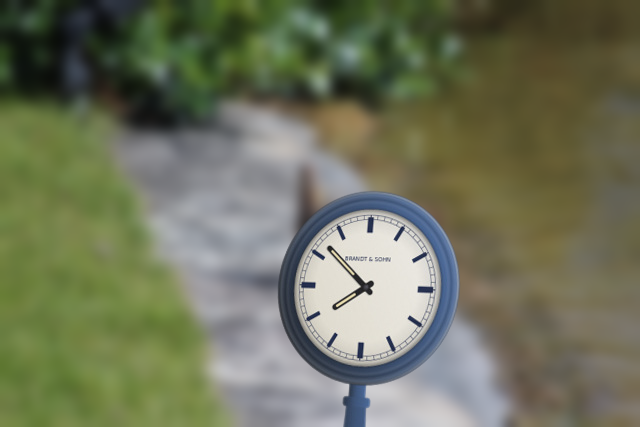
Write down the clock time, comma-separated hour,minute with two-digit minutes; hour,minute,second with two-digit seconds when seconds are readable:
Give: 7,52
